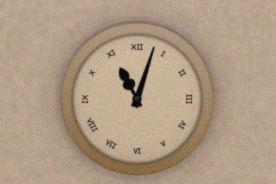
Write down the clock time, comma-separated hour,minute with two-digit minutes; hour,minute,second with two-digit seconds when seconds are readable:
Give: 11,03
